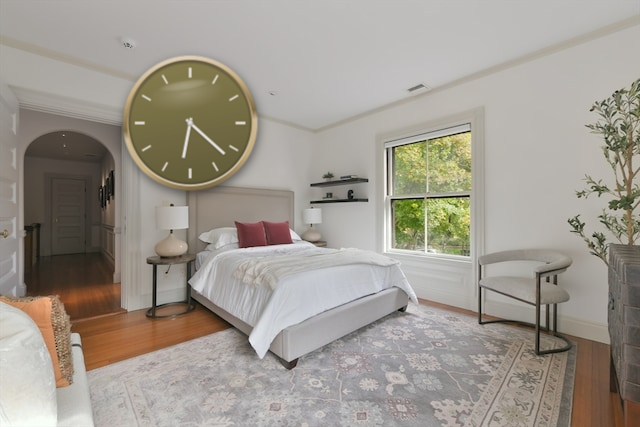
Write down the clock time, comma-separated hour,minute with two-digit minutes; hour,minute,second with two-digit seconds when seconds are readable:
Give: 6,22
